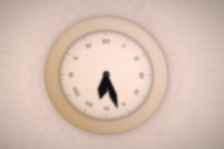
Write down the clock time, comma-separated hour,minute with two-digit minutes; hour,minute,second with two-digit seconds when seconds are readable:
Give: 6,27
